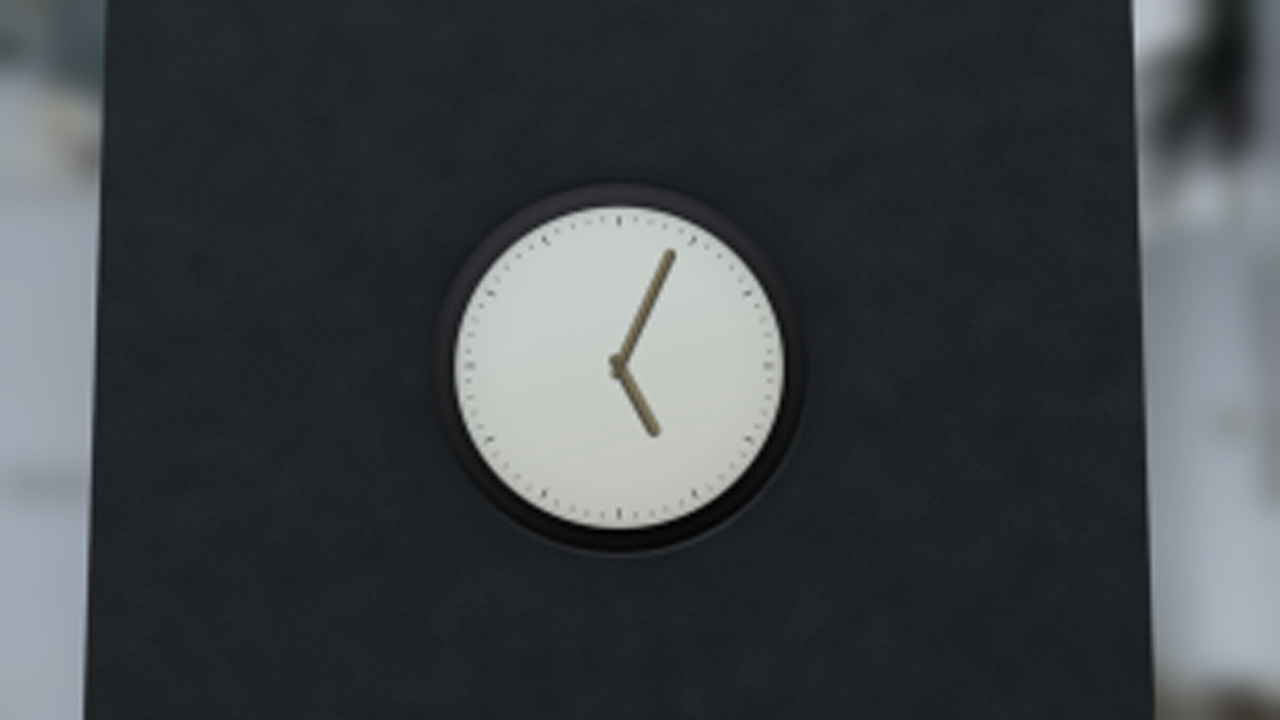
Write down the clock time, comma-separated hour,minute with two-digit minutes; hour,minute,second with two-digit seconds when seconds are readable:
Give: 5,04
